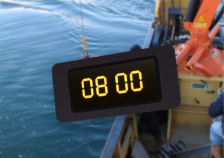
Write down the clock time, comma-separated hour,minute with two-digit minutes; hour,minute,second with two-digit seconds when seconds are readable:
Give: 8,00
